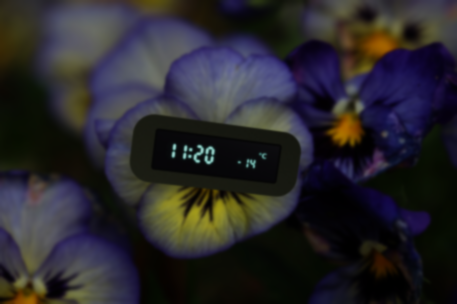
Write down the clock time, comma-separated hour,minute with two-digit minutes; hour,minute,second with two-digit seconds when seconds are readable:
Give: 11,20
